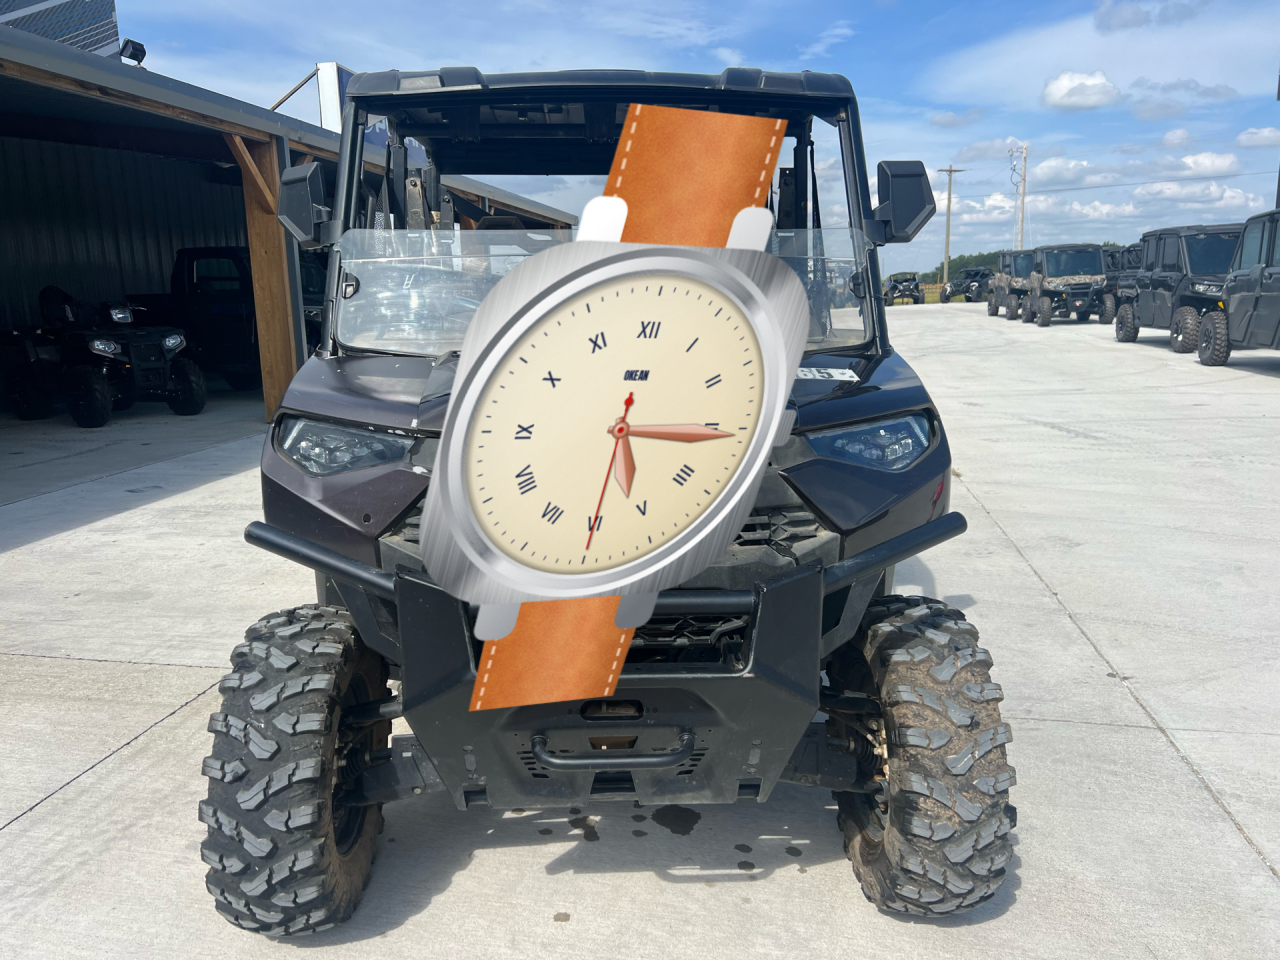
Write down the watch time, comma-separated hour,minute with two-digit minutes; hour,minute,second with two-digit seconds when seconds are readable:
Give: 5,15,30
